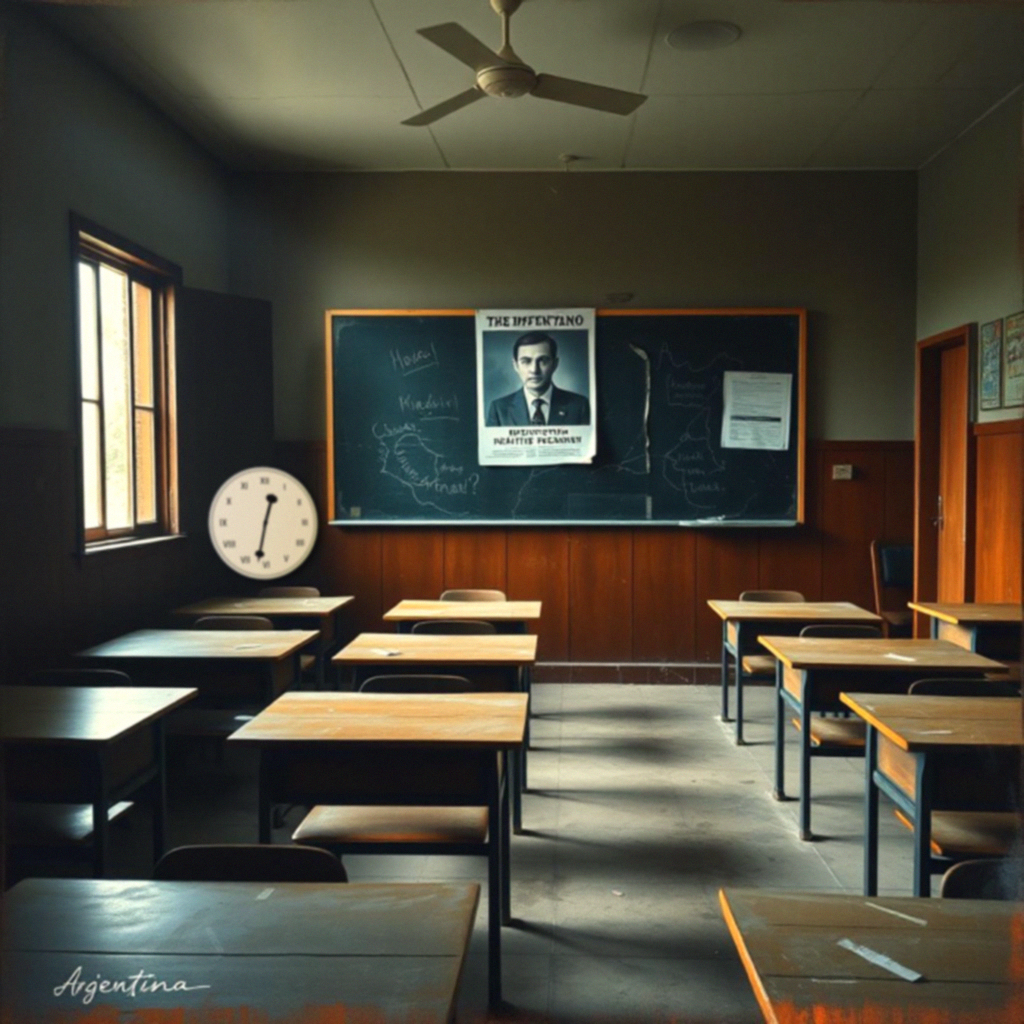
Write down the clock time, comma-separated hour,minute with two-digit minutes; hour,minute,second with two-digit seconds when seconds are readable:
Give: 12,32
